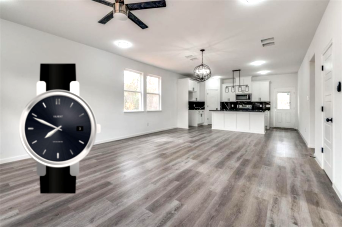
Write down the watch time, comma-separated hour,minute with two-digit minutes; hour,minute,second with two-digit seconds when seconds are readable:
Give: 7,49
